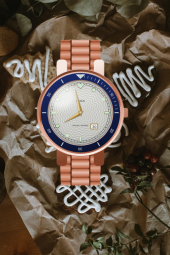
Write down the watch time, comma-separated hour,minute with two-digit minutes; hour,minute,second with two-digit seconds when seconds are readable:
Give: 7,58
